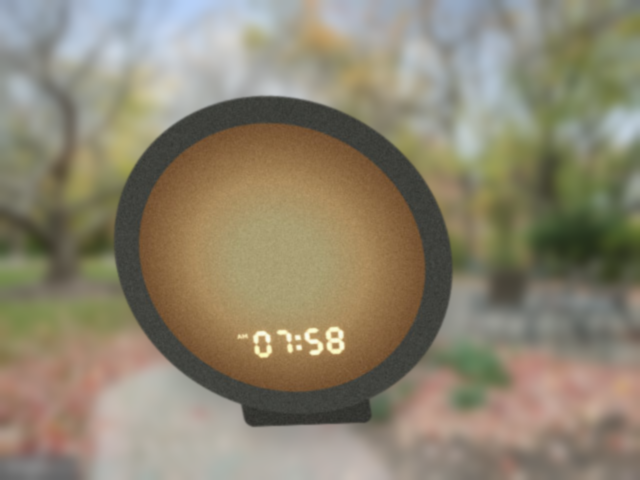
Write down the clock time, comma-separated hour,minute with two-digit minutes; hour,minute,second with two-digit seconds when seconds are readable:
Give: 7,58
